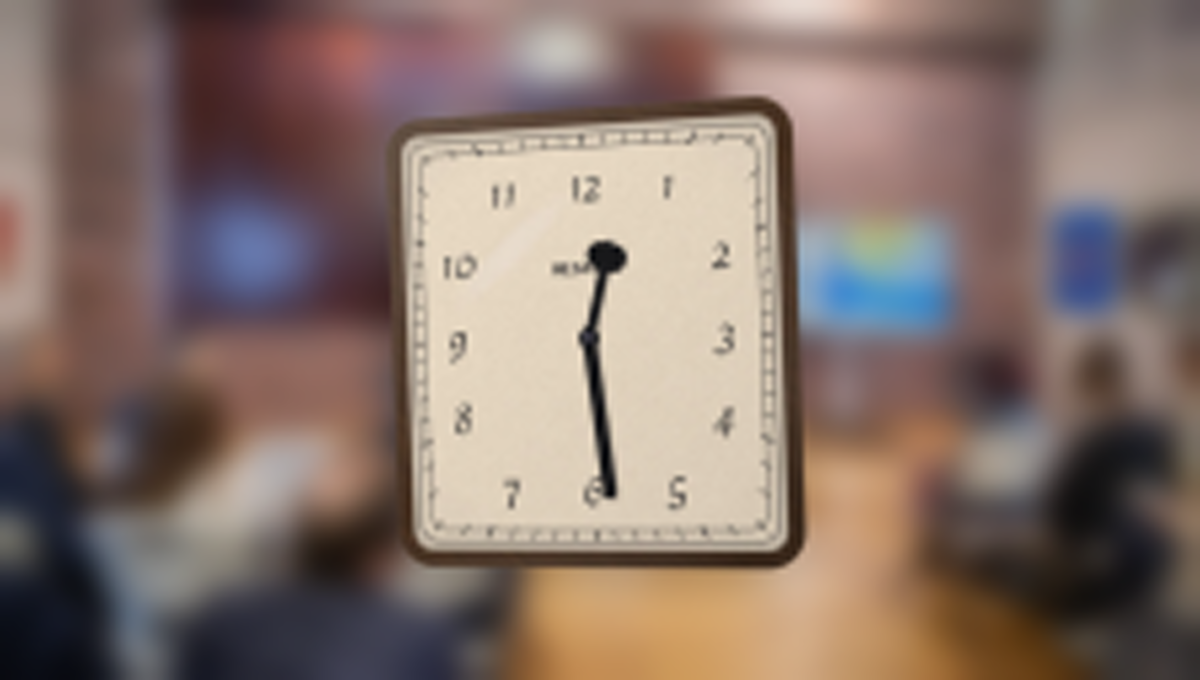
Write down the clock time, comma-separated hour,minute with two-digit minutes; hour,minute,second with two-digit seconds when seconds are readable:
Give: 12,29
